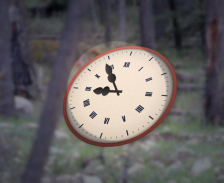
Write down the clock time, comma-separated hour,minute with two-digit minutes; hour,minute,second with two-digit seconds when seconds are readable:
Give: 8,54
